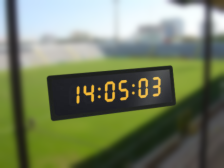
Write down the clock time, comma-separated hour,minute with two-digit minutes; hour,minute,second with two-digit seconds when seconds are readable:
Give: 14,05,03
